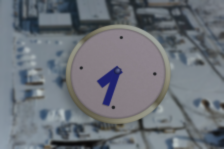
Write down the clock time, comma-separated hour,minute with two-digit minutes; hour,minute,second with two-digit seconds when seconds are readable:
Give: 7,32
